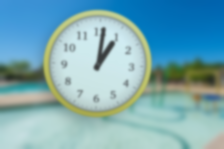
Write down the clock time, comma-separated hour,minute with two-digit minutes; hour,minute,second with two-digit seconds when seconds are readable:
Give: 1,01
